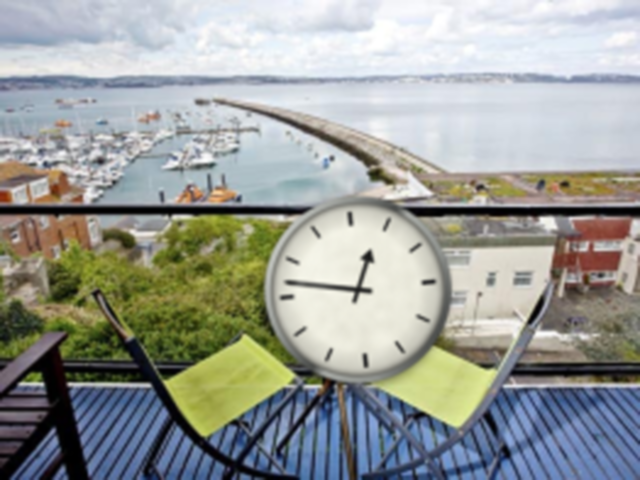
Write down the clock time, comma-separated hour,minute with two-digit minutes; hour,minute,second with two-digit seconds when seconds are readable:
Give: 12,47
